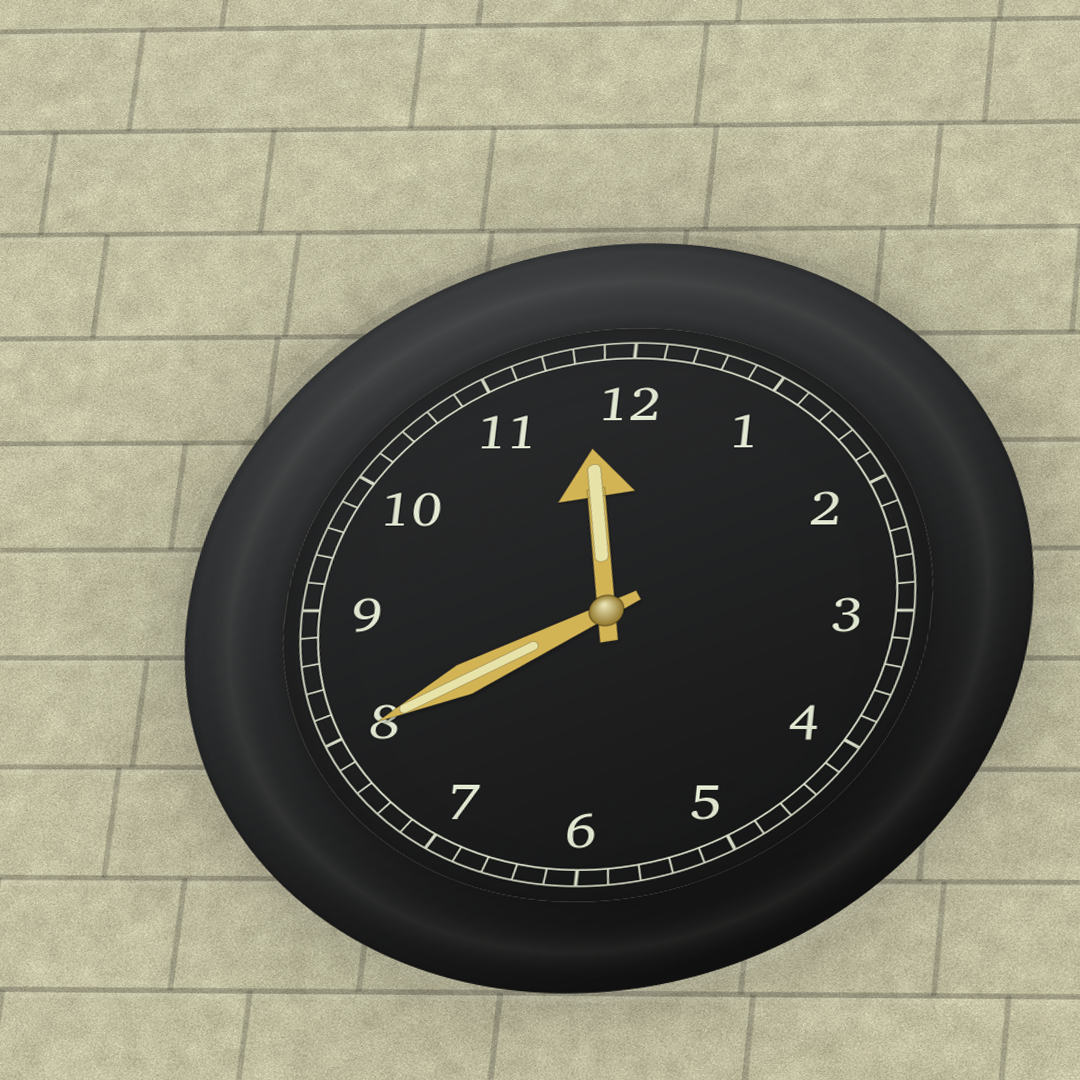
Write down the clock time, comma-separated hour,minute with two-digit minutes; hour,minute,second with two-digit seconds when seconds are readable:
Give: 11,40
